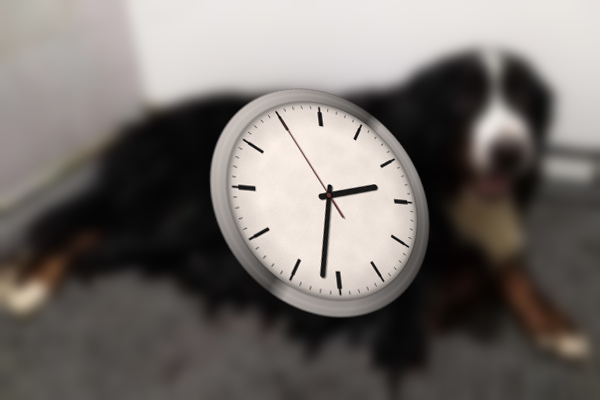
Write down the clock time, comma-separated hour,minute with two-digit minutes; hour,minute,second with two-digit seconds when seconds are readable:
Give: 2,31,55
